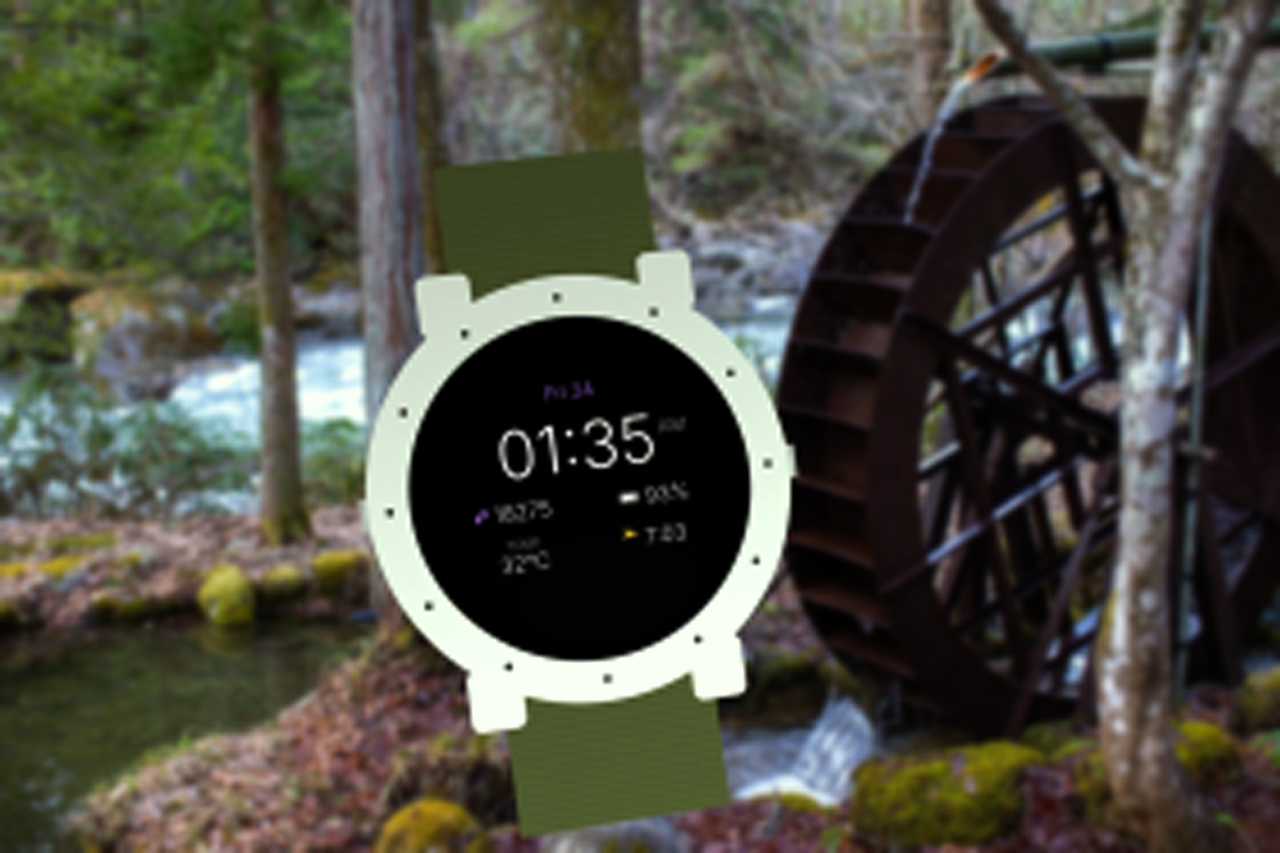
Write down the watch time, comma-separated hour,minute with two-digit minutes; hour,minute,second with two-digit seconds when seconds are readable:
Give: 1,35
